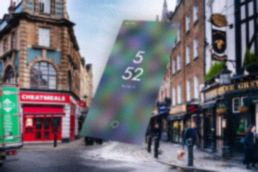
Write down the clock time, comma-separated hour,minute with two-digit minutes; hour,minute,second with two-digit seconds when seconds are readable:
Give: 5,52
